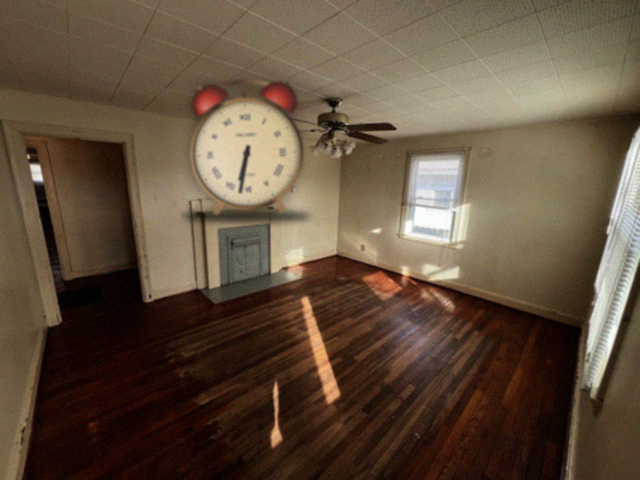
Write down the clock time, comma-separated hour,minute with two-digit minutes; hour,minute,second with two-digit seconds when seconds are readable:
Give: 6,32
